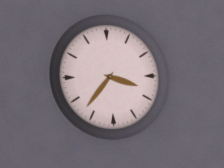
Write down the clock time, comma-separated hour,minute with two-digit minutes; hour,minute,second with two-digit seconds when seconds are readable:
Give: 3,37
